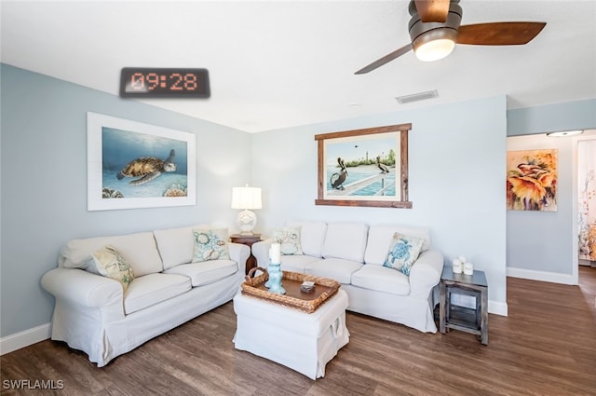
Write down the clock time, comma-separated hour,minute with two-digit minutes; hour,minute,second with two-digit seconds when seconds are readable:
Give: 9,28
